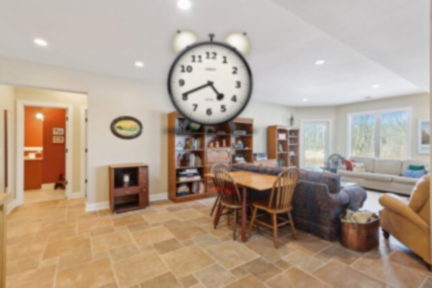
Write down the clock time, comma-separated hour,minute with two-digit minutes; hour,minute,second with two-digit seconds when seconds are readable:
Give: 4,41
